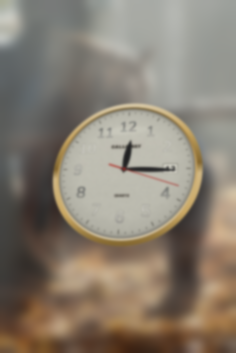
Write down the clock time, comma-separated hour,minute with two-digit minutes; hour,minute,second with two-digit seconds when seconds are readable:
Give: 12,15,18
